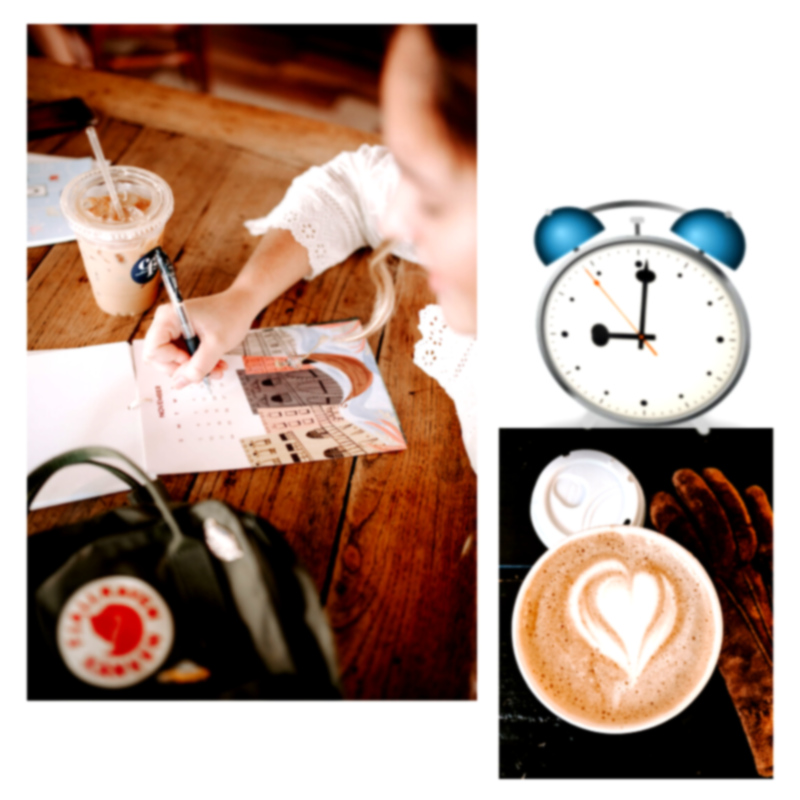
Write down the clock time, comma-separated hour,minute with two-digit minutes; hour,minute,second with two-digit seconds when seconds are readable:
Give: 9,00,54
